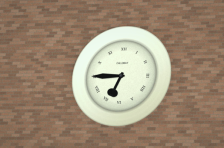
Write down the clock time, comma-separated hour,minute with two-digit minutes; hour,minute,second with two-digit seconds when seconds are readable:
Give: 6,45
